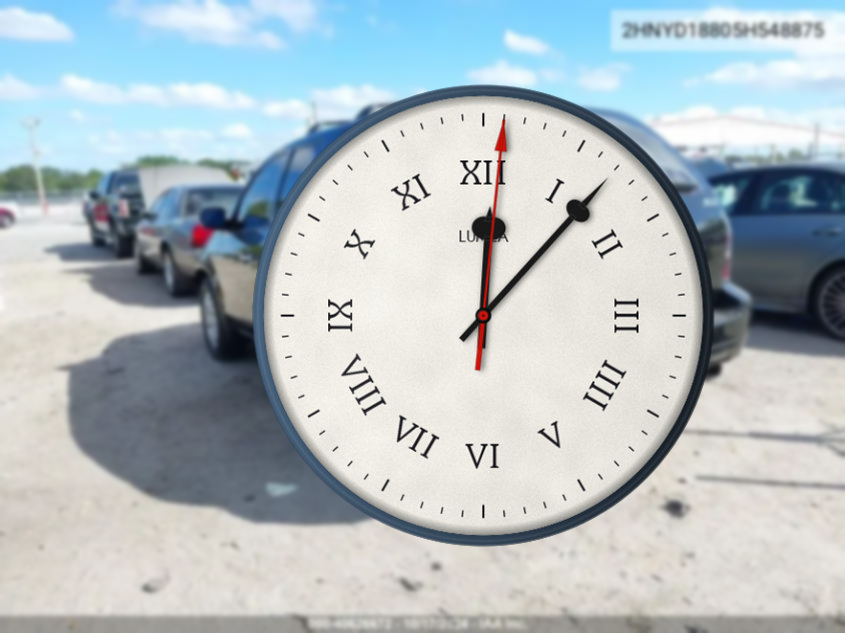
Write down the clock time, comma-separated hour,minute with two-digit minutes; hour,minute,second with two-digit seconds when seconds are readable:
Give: 12,07,01
